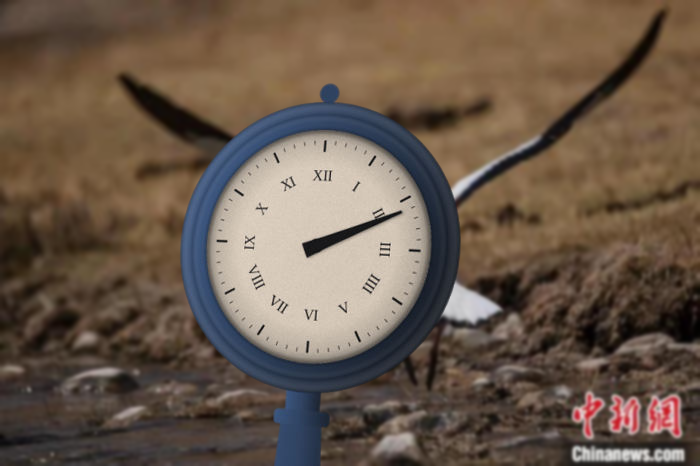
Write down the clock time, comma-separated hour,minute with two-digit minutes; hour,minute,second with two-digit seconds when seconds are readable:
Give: 2,11
